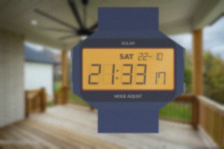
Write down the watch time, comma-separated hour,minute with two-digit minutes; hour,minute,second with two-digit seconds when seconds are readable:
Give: 21,33,17
